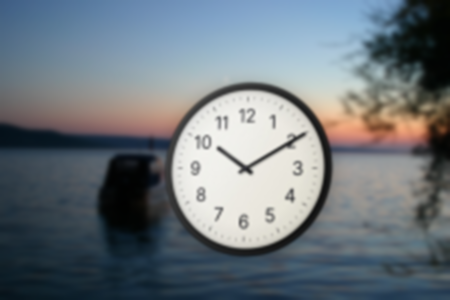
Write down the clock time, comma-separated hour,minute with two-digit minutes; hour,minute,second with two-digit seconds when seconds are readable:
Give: 10,10
